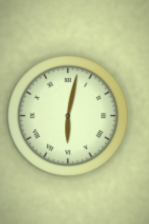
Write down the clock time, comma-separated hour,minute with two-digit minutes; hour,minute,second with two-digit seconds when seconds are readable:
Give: 6,02
